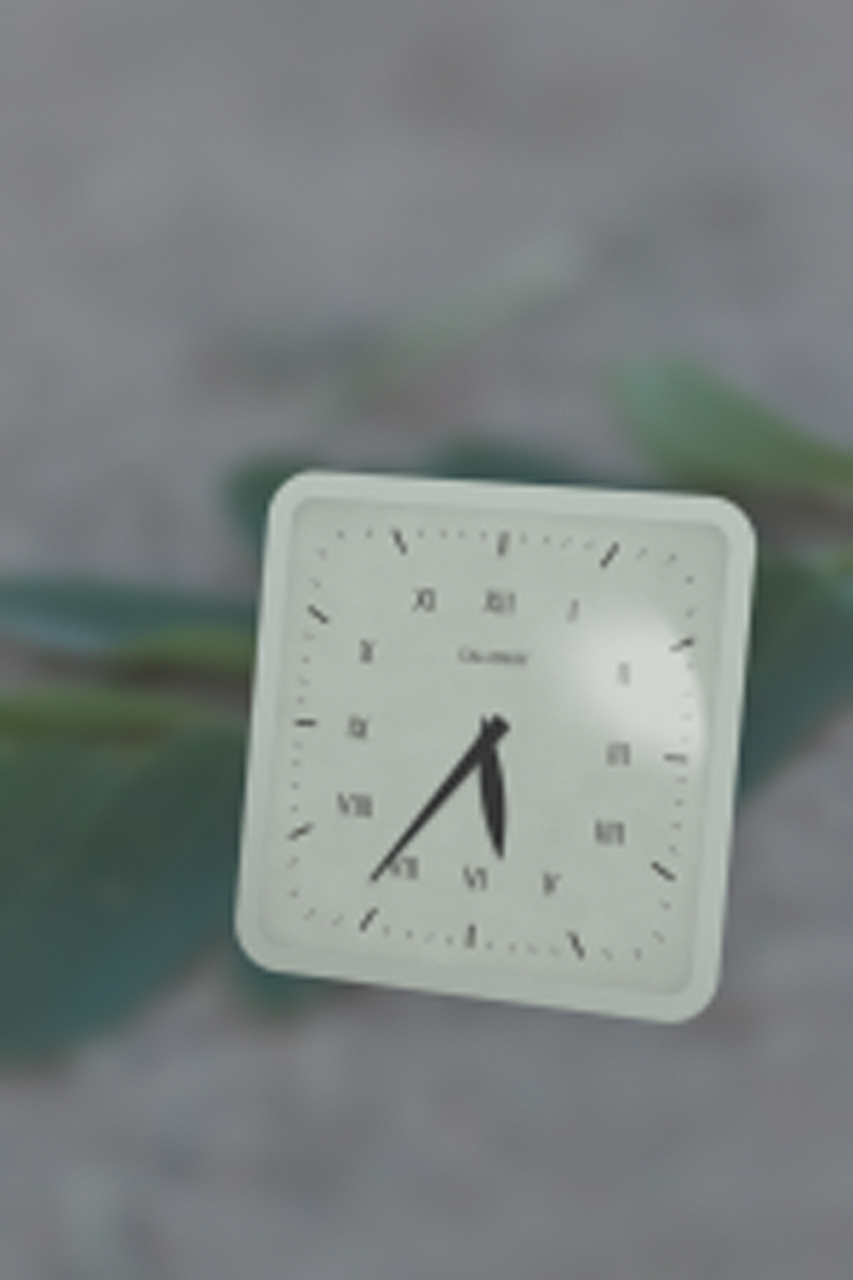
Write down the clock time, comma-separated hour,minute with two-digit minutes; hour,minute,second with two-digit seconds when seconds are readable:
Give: 5,36
